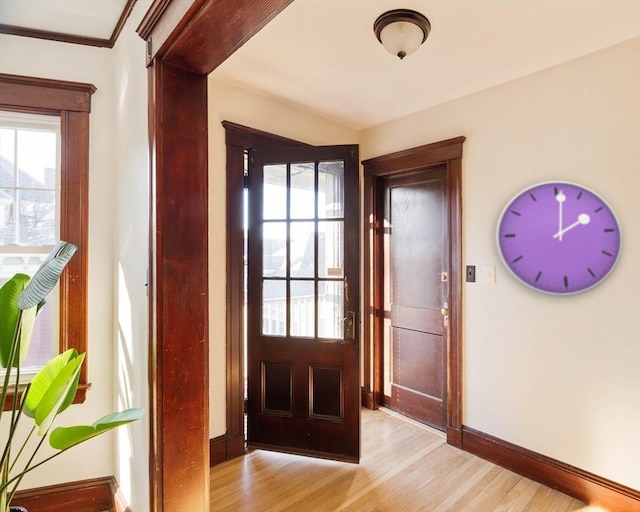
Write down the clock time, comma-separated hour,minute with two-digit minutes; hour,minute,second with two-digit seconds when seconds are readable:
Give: 2,01
